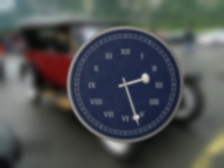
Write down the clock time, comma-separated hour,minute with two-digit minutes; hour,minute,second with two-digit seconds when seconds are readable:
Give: 2,27
